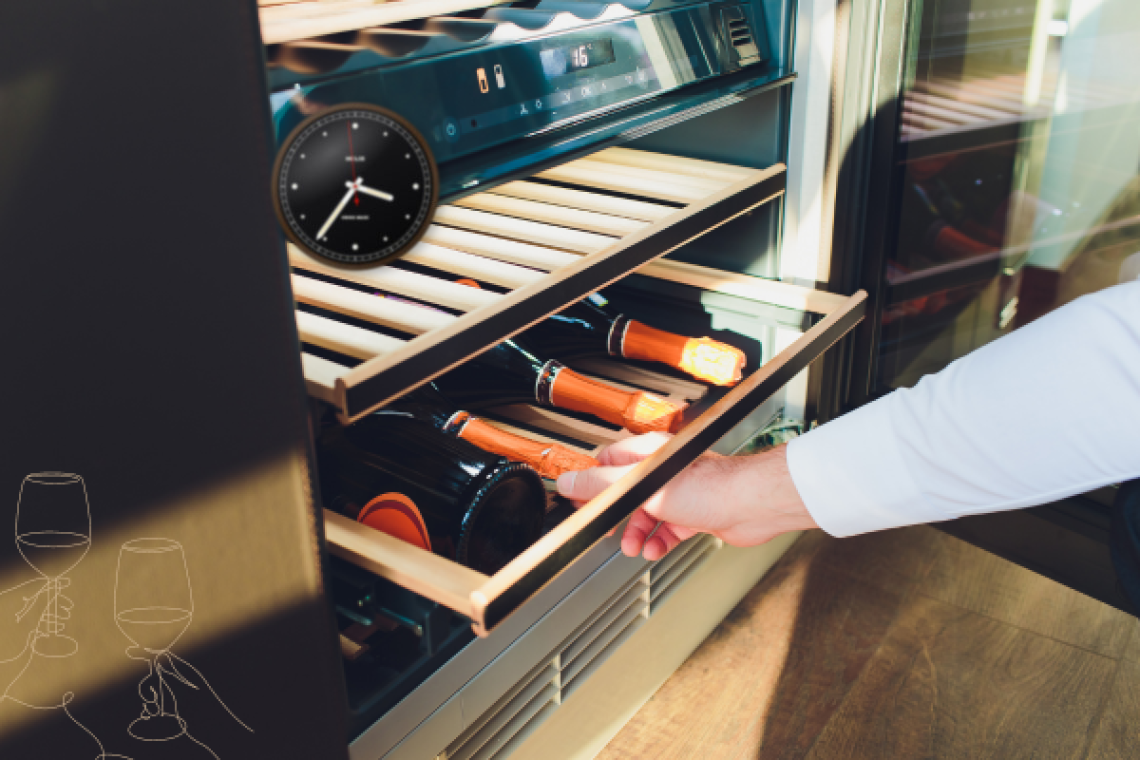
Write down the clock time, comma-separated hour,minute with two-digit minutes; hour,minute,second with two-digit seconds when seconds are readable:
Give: 3,35,59
